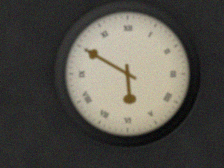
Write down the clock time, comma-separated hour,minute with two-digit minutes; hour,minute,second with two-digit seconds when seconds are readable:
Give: 5,50
